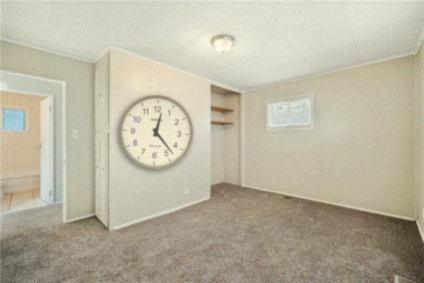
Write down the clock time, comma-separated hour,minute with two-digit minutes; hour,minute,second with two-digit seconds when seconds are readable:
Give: 12,23
